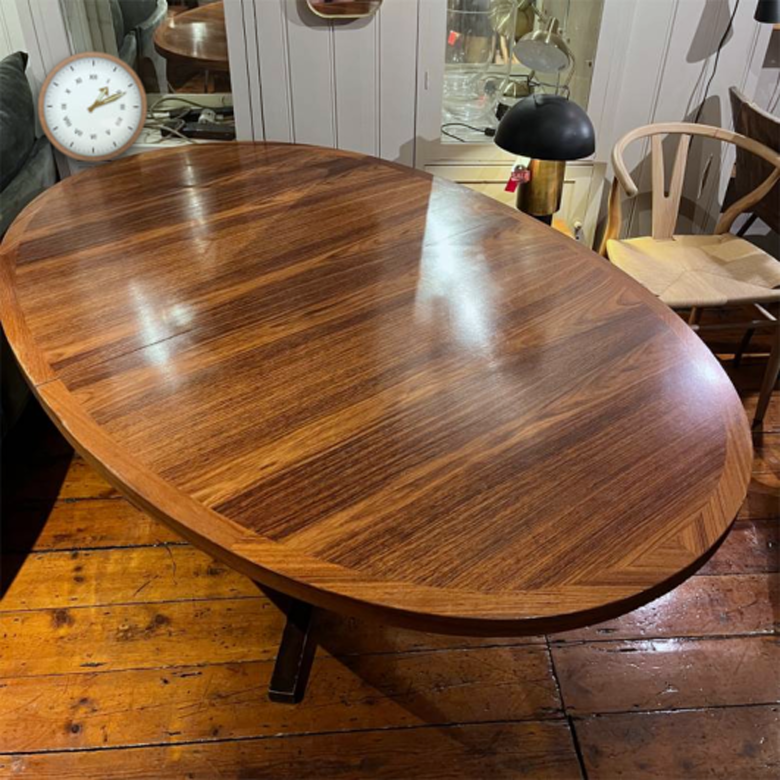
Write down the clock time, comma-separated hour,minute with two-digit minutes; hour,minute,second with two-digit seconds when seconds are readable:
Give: 1,11
